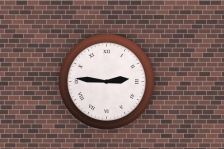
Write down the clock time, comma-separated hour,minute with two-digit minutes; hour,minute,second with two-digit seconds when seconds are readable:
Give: 2,46
